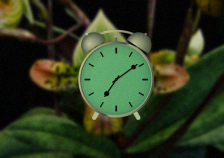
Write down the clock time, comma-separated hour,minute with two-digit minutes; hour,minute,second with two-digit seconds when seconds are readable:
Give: 7,09
